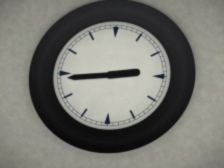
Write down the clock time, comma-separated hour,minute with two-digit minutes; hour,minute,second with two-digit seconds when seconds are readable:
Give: 2,44
